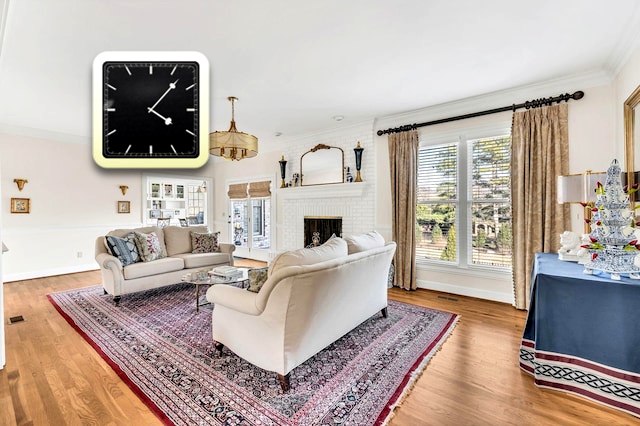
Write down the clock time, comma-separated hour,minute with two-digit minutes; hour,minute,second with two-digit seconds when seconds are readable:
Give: 4,07
